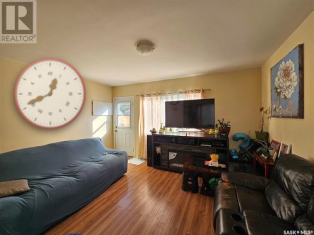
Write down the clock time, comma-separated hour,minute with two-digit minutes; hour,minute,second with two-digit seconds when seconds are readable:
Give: 12,41
